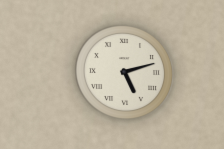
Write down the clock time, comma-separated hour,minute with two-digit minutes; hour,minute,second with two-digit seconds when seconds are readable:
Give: 5,12
